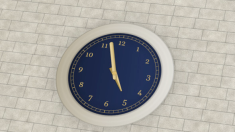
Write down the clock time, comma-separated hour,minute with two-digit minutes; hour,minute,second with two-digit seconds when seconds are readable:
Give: 4,57
